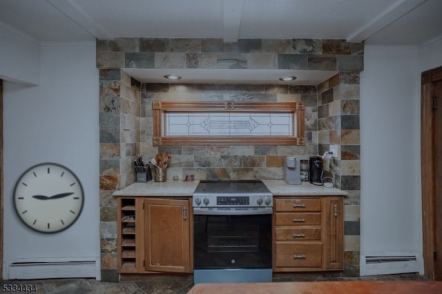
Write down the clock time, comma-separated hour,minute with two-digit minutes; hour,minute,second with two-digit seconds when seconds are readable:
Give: 9,13
